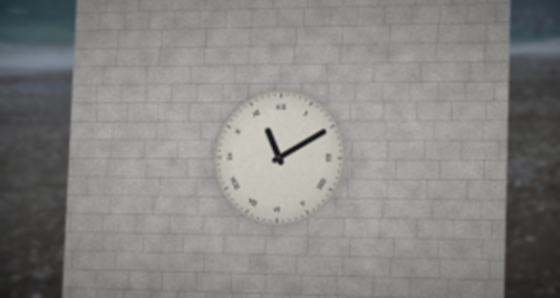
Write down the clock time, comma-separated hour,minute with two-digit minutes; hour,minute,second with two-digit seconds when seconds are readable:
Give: 11,10
